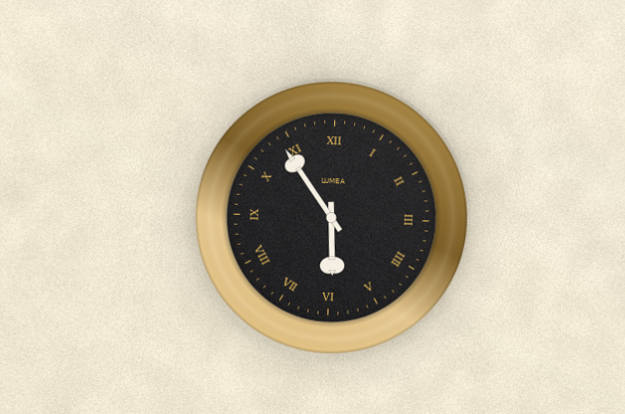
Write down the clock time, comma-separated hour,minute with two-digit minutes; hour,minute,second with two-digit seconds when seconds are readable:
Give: 5,54
